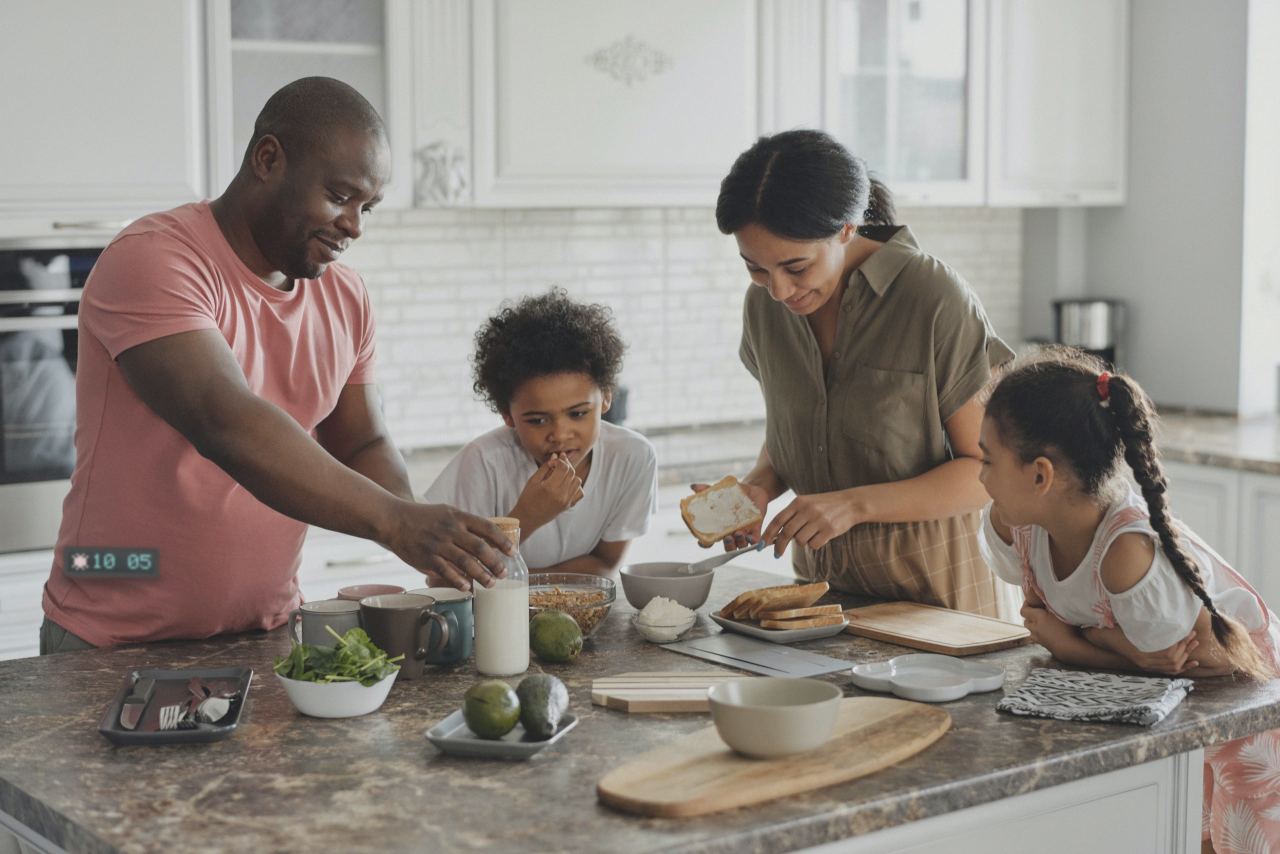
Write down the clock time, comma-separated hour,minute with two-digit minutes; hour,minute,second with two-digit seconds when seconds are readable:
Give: 10,05
